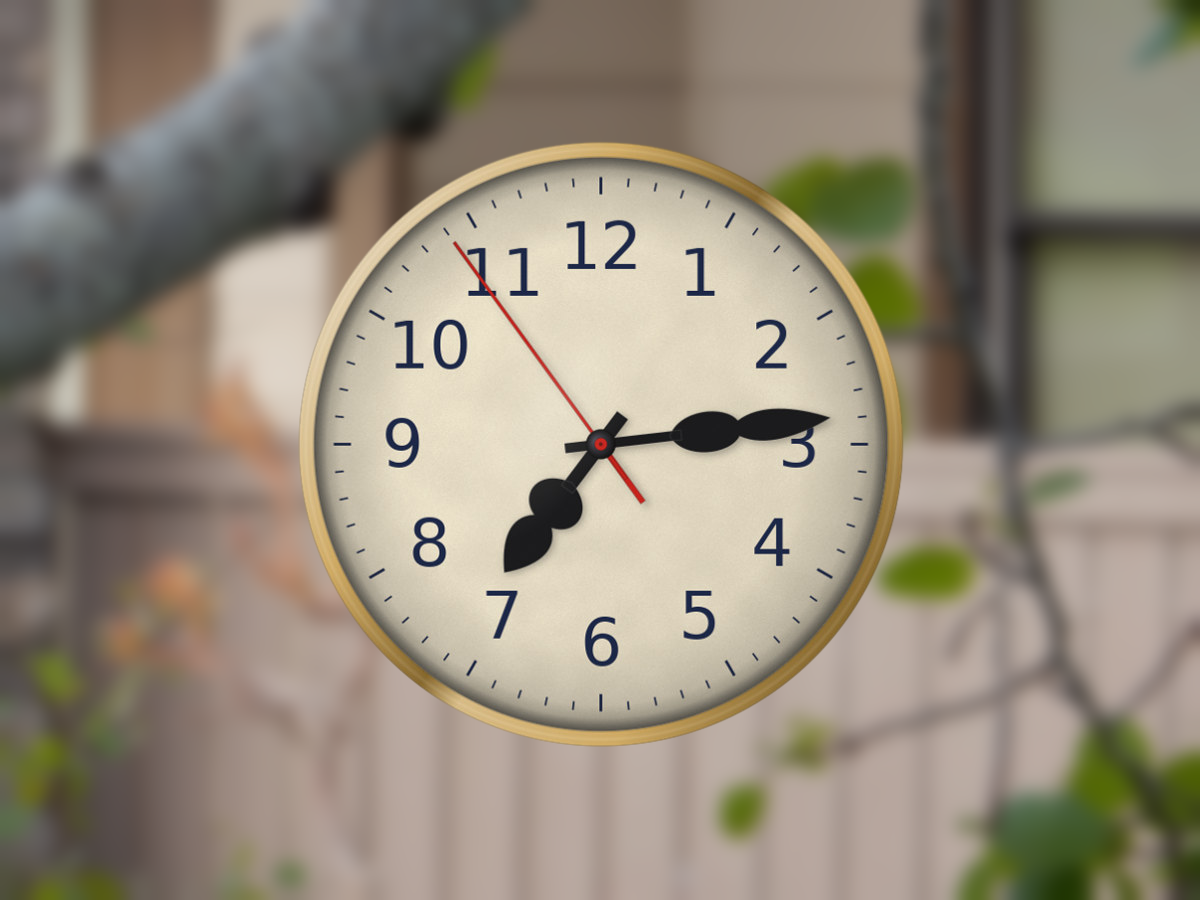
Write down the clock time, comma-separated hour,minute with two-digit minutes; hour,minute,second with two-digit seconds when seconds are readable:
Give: 7,13,54
